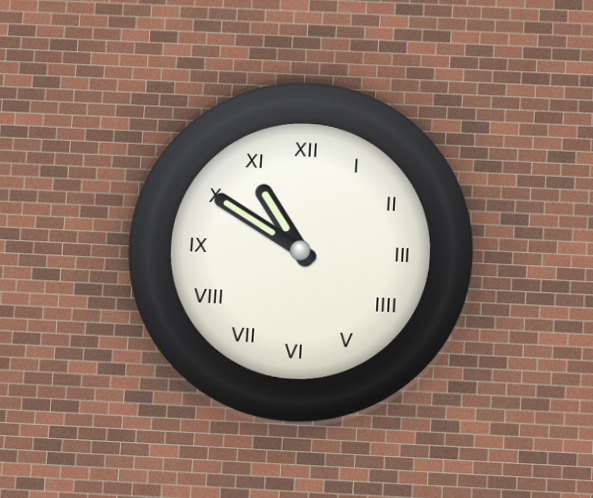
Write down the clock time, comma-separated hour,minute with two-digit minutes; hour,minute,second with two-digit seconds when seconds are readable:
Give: 10,50
